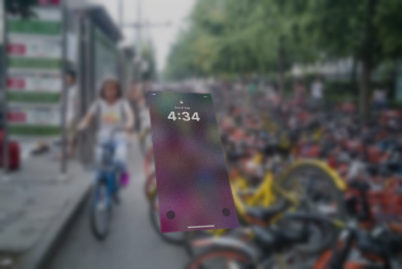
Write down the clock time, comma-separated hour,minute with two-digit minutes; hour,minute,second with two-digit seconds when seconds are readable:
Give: 4,34
